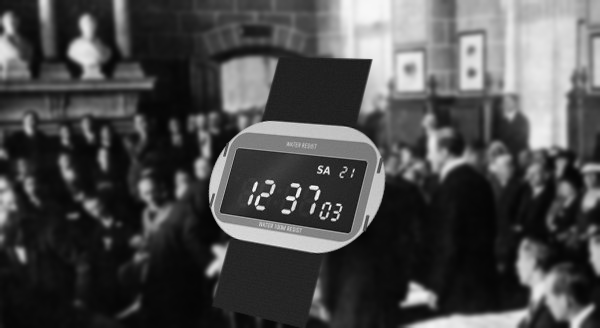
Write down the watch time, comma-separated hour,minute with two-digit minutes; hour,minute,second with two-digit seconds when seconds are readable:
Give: 12,37,03
